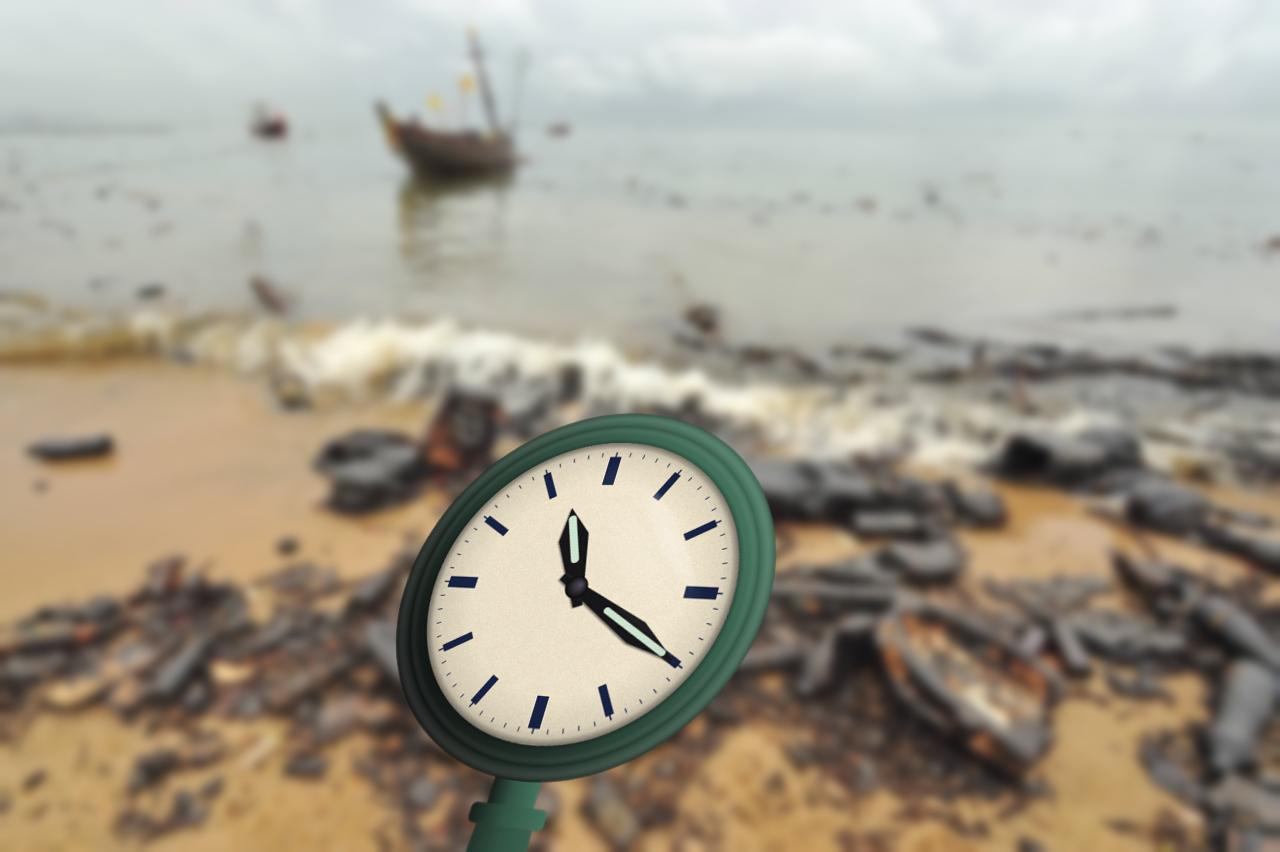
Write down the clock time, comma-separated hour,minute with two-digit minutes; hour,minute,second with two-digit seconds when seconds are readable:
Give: 11,20
